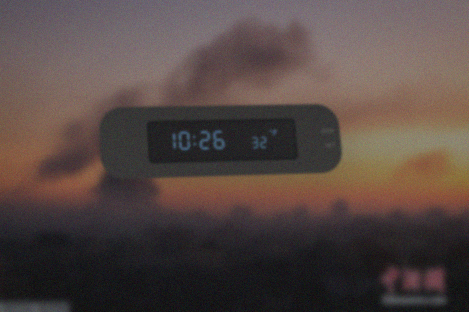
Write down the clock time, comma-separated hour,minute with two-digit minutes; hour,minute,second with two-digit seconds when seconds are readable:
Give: 10,26
